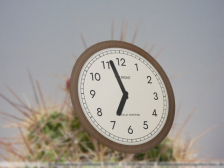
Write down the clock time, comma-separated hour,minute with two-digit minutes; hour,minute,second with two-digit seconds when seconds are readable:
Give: 6,57
